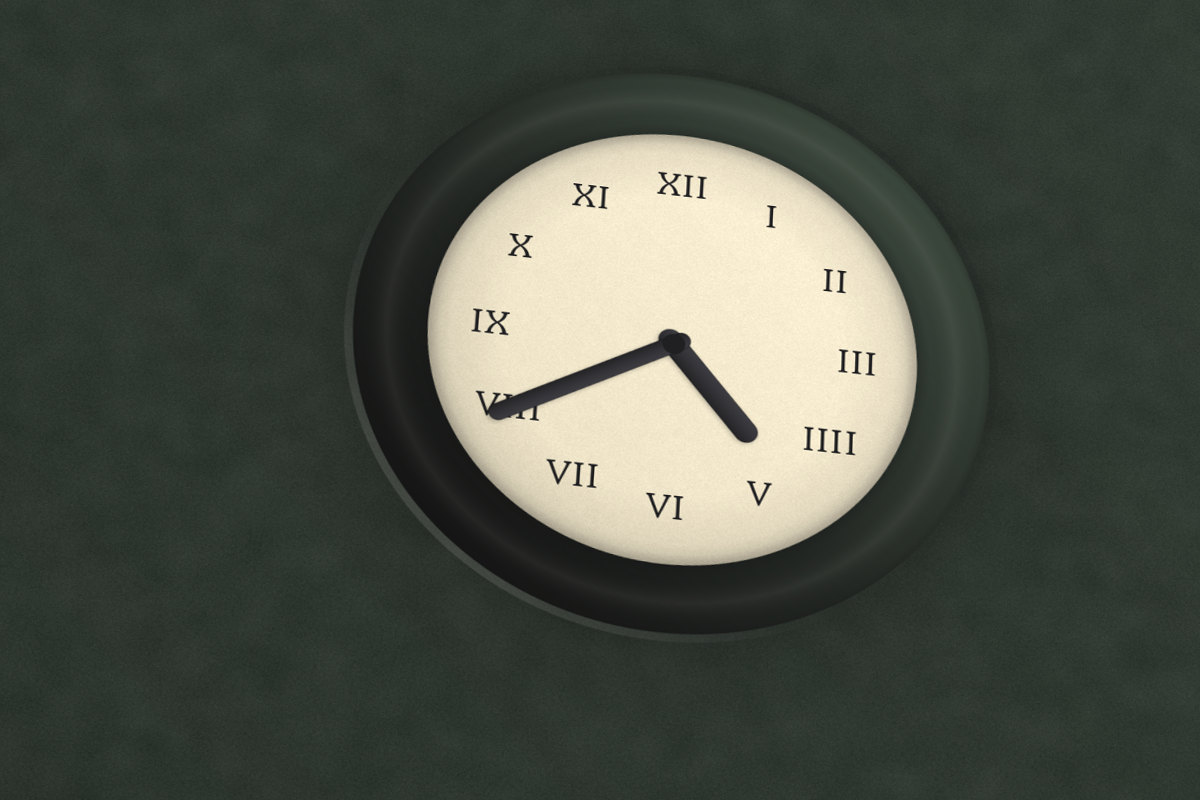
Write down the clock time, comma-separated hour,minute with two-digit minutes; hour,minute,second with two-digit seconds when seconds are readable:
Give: 4,40
